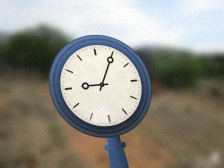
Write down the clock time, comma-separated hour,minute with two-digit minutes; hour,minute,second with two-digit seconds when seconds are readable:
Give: 9,05
